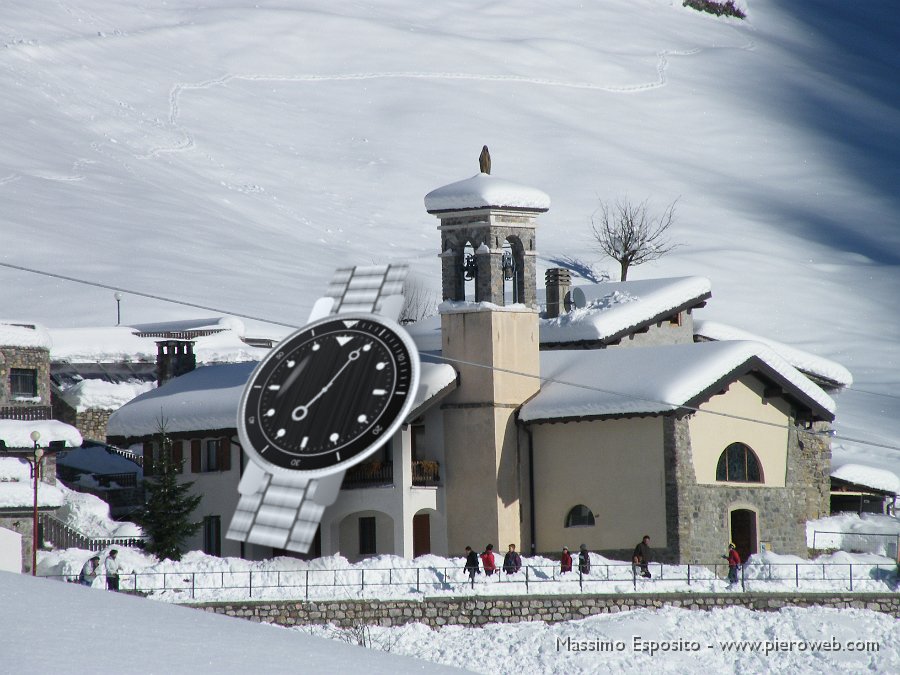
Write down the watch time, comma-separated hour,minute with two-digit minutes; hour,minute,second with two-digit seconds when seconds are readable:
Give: 7,04
